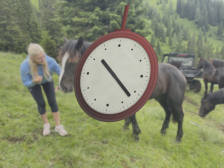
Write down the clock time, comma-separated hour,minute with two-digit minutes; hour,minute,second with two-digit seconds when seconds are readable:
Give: 10,22
